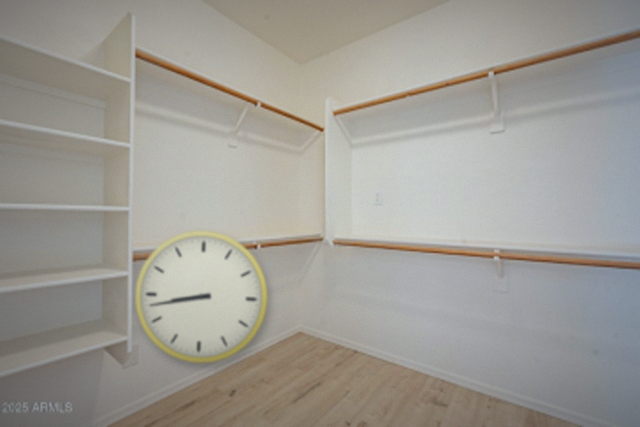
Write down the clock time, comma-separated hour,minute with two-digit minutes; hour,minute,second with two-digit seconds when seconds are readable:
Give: 8,43
